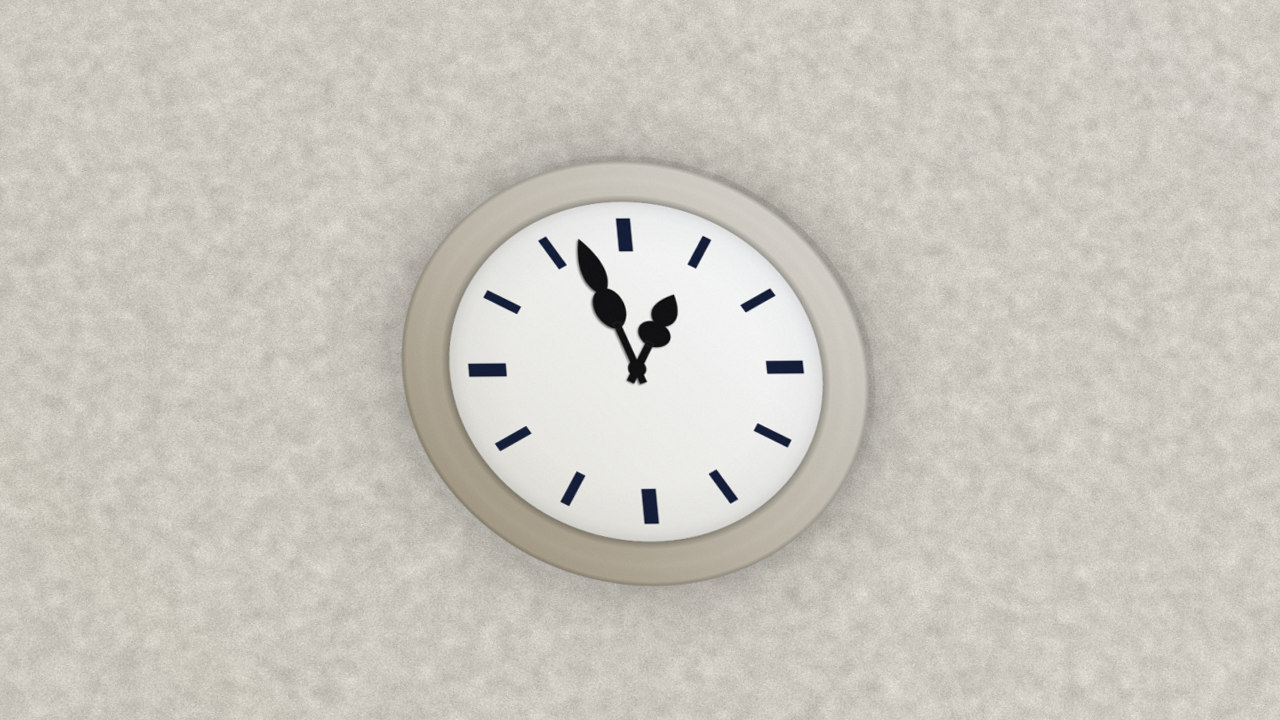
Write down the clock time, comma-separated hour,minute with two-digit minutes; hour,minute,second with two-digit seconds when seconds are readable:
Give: 12,57
